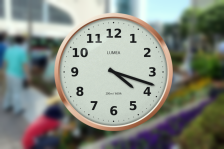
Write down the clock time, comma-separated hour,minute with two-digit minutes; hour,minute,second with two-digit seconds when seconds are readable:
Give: 4,18
